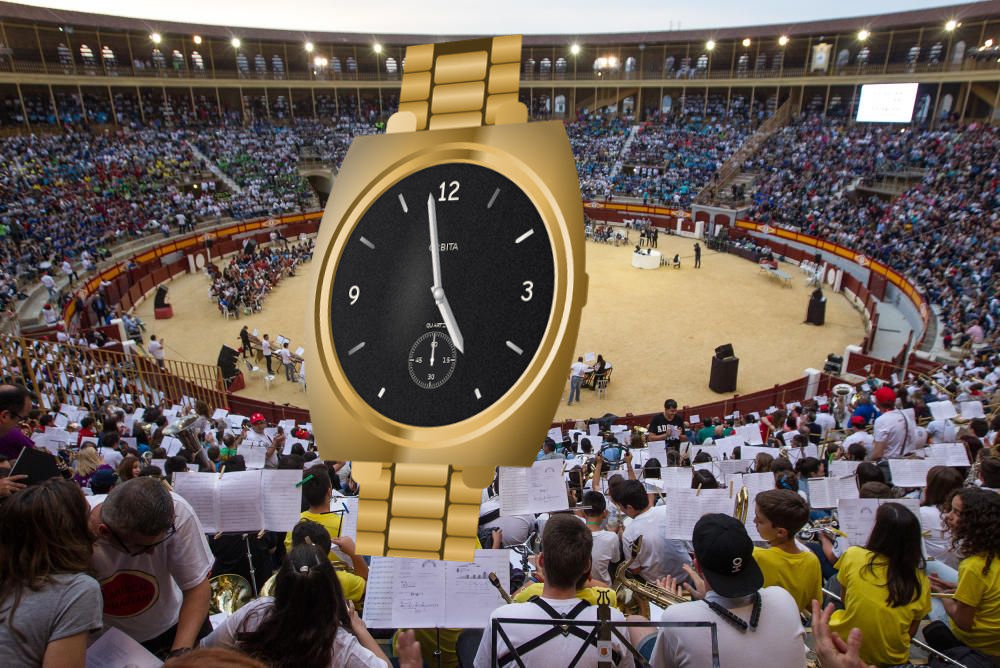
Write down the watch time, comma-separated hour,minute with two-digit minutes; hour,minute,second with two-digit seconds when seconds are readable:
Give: 4,58
